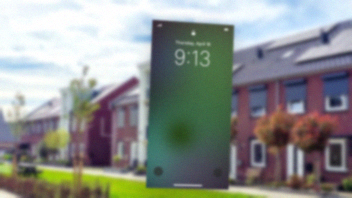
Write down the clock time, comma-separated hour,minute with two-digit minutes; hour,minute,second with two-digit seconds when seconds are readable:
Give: 9,13
